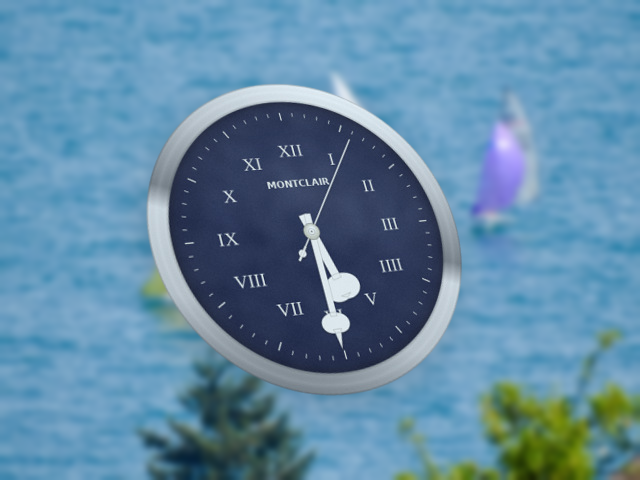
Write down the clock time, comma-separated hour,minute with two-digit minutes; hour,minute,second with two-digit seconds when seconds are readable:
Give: 5,30,06
